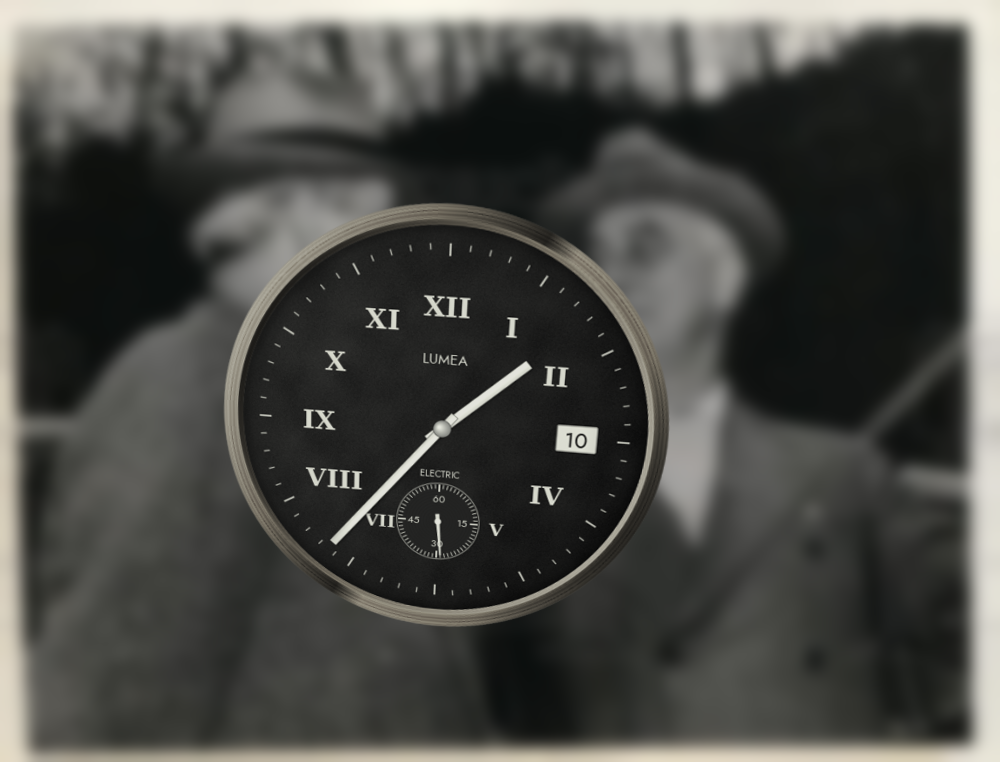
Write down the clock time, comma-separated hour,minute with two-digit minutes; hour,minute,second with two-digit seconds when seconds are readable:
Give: 1,36,29
